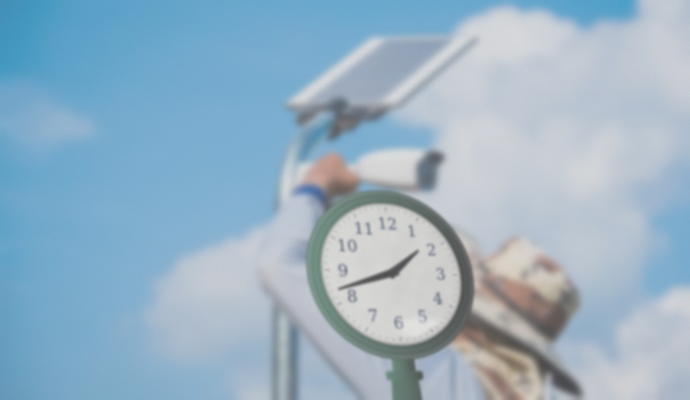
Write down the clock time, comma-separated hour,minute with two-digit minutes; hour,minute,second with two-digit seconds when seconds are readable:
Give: 1,42
